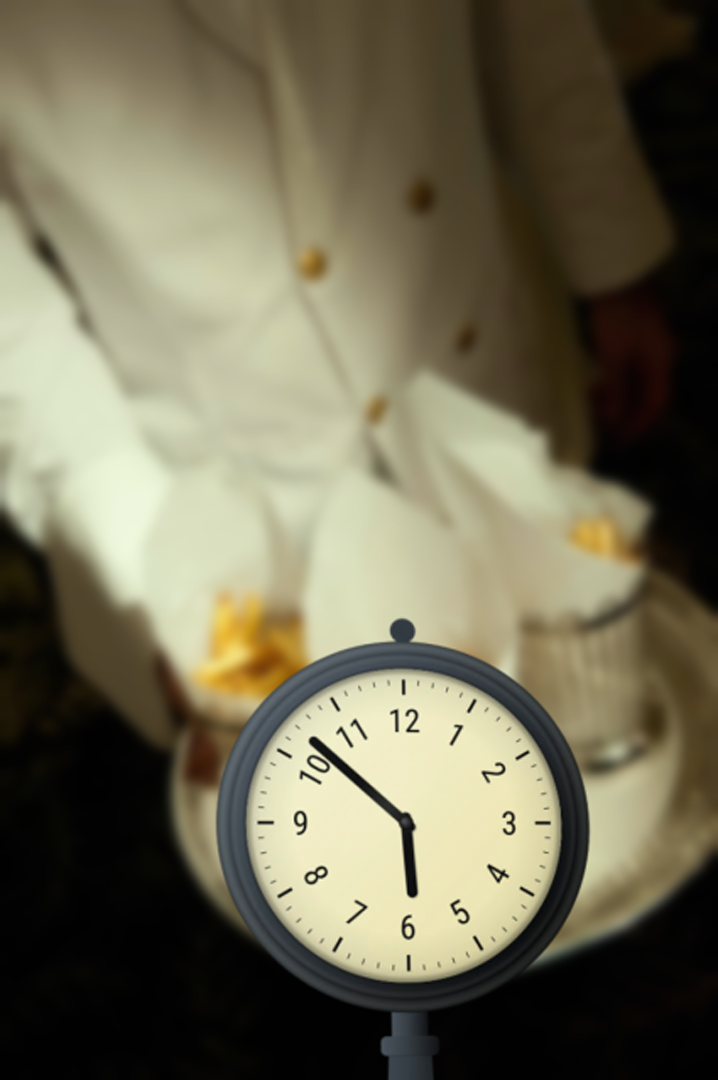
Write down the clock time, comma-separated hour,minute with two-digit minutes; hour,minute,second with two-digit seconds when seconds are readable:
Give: 5,52
